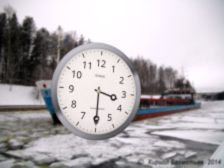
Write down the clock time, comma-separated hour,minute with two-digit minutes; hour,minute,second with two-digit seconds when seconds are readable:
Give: 3,30
